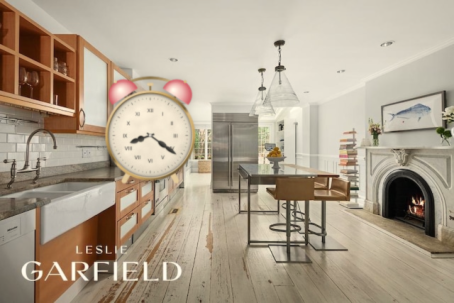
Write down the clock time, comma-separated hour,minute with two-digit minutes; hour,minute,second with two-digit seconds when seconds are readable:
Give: 8,21
